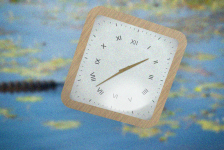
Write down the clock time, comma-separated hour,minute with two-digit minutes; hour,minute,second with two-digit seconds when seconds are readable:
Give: 1,37
